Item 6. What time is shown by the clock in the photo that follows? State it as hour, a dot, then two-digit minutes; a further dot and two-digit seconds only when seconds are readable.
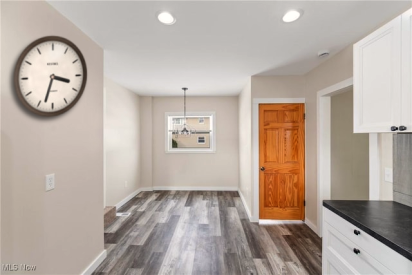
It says 3.33
